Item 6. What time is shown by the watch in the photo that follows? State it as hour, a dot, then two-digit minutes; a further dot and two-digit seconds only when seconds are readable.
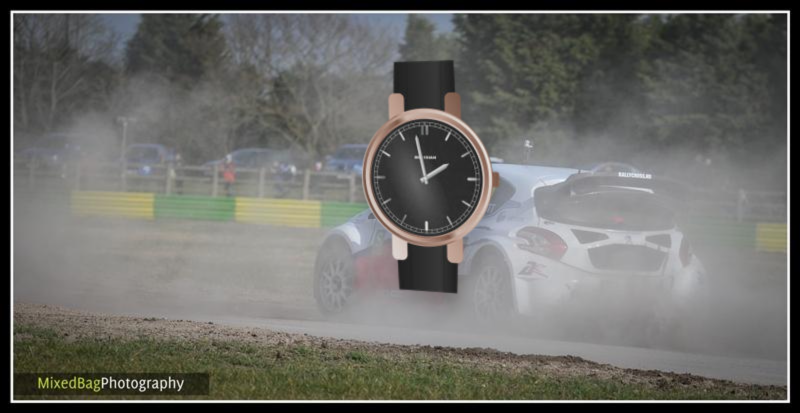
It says 1.58
